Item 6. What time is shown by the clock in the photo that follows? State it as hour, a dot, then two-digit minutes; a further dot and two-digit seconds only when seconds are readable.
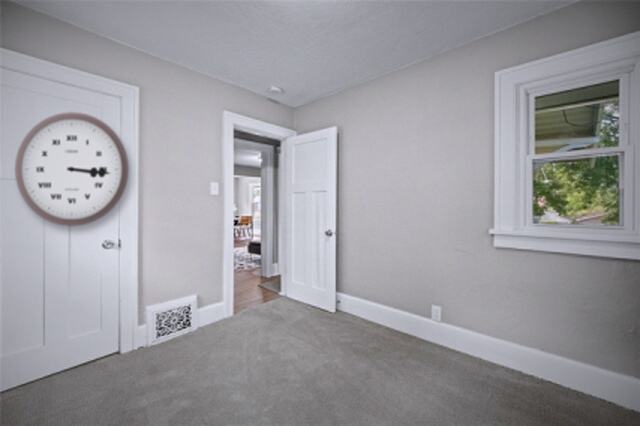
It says 3.16
